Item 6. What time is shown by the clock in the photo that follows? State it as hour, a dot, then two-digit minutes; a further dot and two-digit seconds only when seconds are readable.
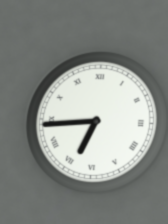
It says 6.44
